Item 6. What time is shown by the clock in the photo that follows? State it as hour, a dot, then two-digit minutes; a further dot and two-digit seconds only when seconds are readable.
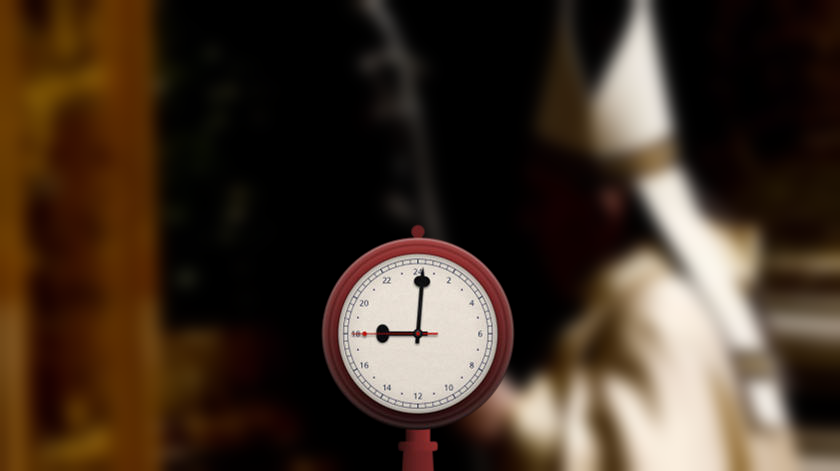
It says 18.00.45
